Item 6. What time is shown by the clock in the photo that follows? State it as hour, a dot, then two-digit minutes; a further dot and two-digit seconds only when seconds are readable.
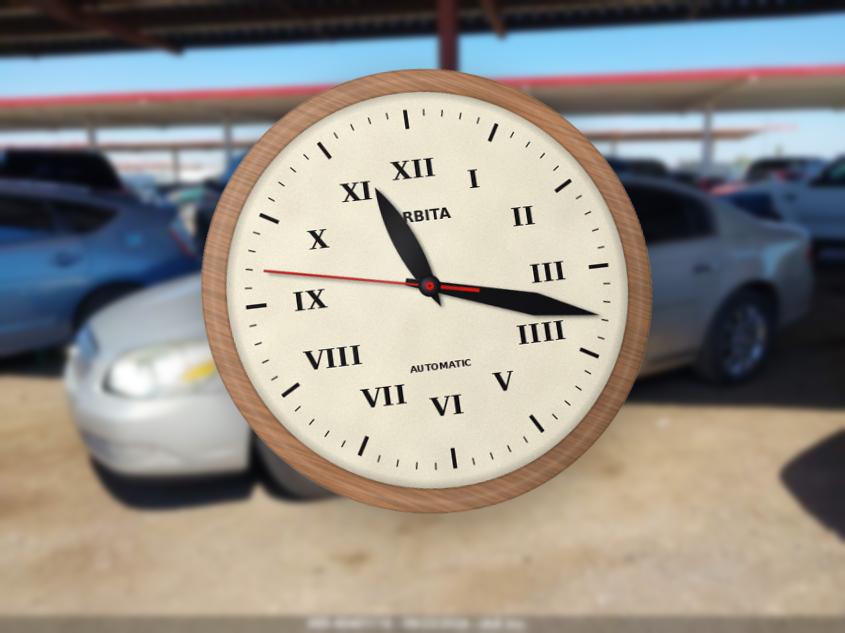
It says 11.17.47
